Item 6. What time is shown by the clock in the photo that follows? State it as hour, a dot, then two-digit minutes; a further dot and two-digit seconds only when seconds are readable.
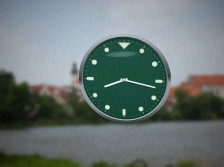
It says 8.17
